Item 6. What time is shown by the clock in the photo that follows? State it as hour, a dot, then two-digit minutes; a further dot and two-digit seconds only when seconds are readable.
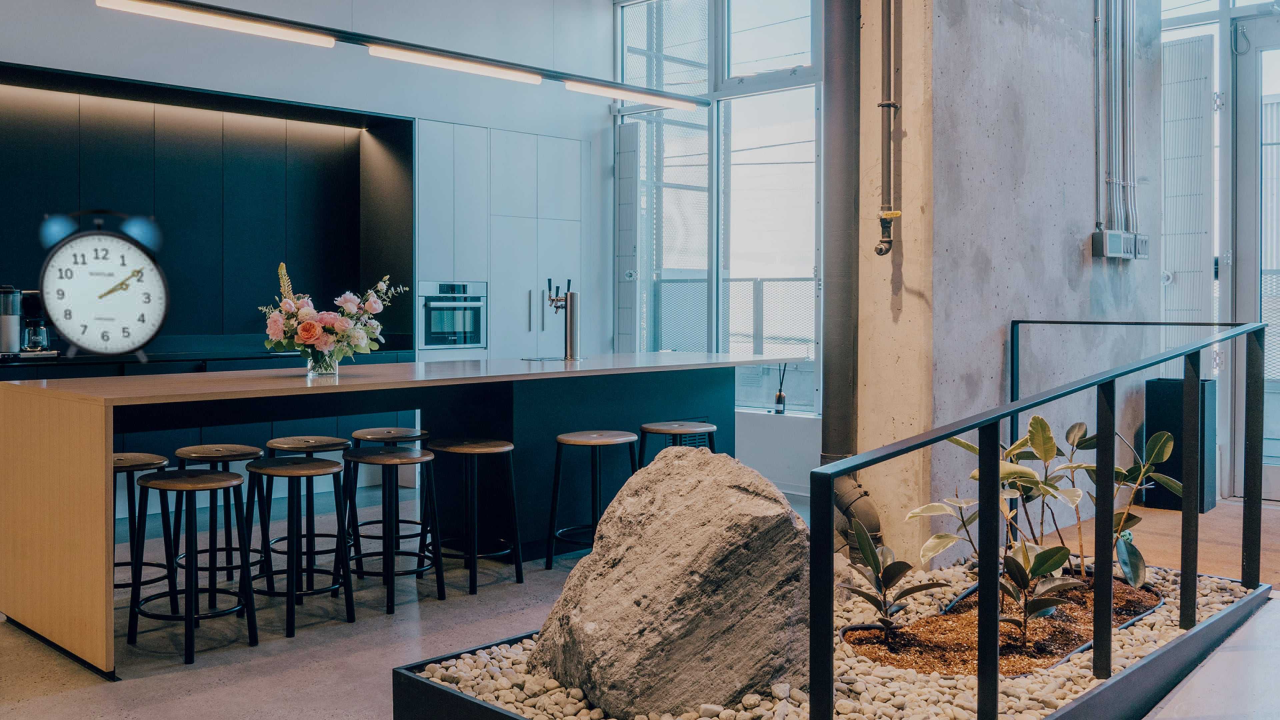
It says 2.09
